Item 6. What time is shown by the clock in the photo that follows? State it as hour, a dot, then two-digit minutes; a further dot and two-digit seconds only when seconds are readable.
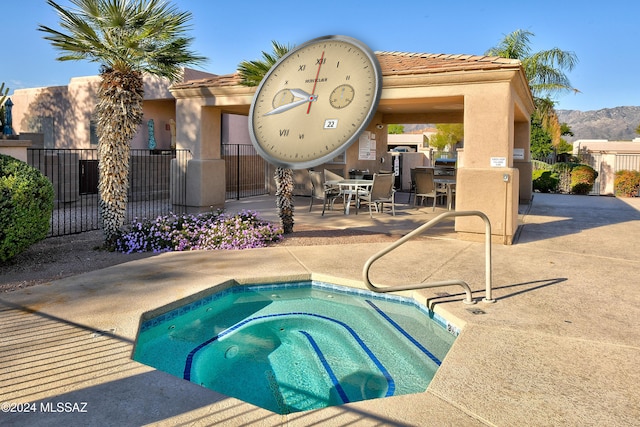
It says 9.42
